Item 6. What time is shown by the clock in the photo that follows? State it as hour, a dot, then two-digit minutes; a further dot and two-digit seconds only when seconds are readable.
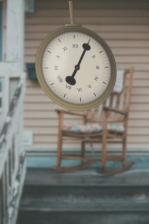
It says 7.05
